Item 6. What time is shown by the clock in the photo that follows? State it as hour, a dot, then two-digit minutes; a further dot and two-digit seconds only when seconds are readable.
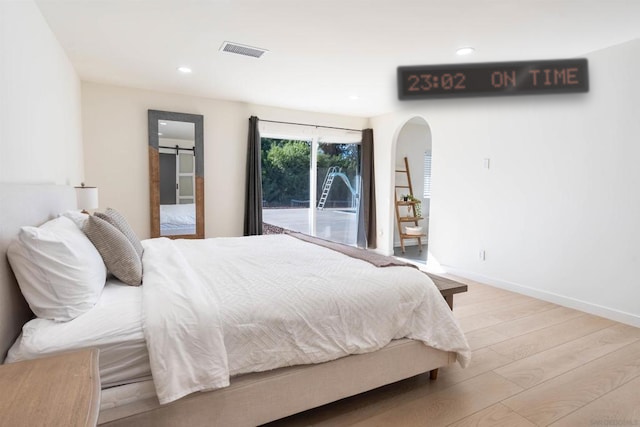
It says 23.02
